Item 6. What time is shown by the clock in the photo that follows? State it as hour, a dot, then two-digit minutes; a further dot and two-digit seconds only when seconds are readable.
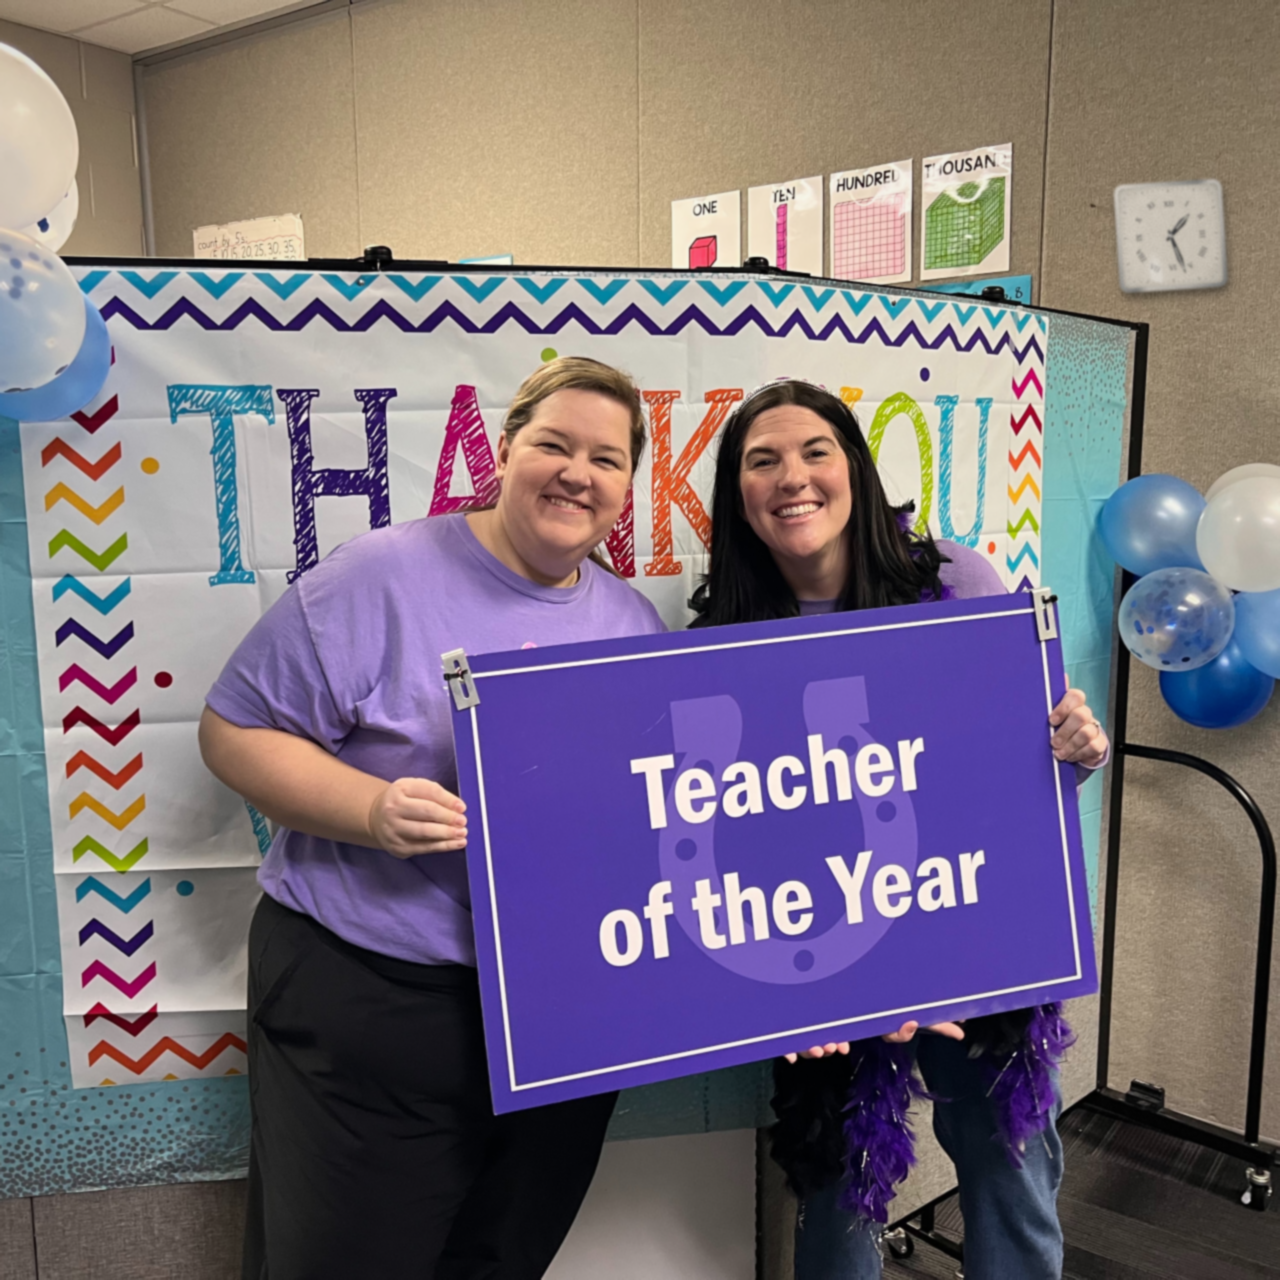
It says 1.27
